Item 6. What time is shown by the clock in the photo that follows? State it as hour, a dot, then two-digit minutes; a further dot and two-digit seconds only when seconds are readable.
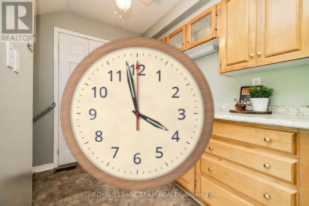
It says 3.58.00
